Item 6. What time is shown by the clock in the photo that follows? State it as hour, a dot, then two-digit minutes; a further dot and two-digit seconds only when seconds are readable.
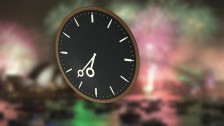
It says 6.37
